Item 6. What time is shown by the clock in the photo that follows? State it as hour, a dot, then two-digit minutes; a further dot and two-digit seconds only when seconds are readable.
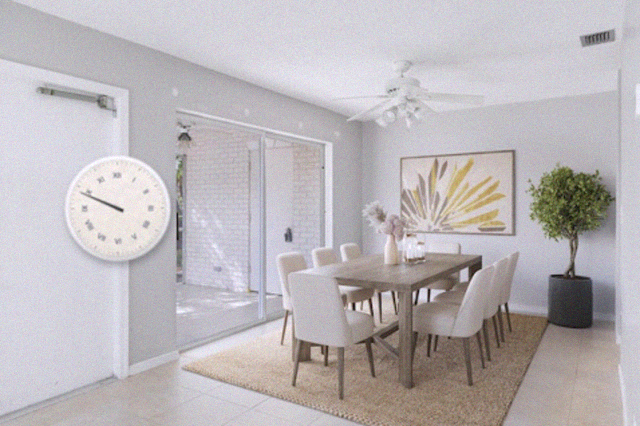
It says 9.49
